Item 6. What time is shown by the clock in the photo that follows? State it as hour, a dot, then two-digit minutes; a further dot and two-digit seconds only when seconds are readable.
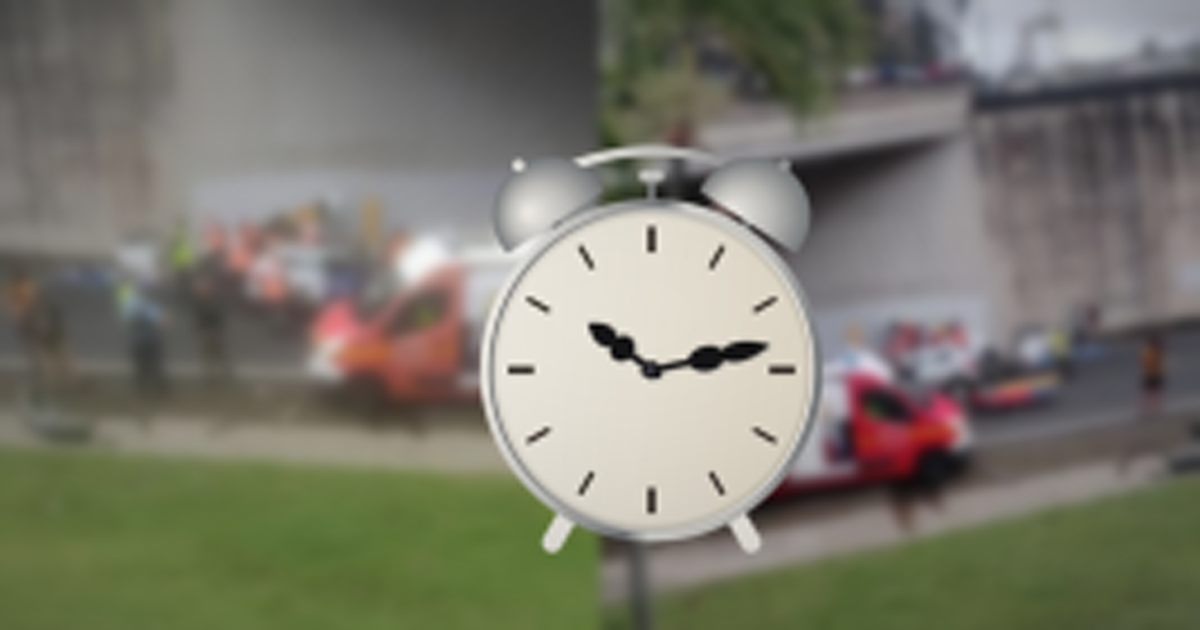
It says 10.13
